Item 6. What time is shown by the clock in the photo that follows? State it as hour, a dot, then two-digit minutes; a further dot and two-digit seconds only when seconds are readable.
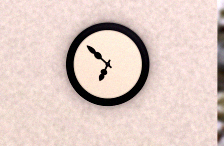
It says 6.52
